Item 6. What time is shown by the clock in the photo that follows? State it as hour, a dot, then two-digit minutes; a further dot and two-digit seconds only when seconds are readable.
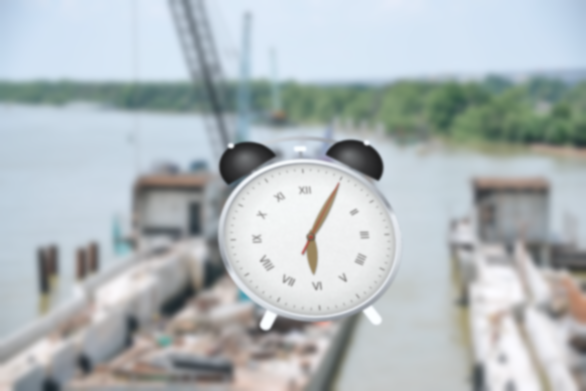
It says 6.05.05
